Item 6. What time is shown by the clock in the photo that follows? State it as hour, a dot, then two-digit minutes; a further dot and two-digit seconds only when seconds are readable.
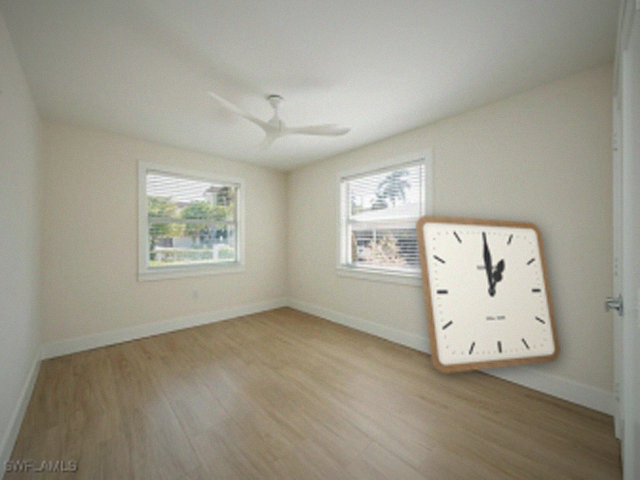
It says 1.00
